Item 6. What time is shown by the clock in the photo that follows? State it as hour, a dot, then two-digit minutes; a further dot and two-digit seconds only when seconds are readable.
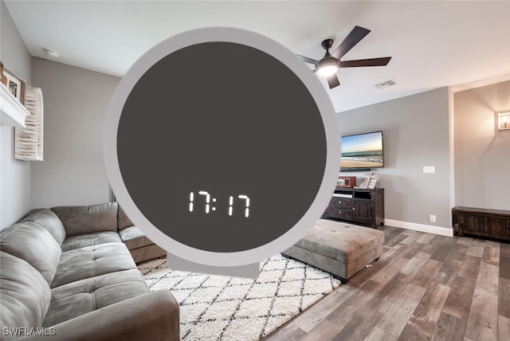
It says 17.17
